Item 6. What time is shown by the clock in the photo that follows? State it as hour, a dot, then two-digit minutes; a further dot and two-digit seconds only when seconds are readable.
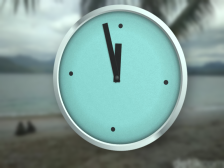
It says 11.57
